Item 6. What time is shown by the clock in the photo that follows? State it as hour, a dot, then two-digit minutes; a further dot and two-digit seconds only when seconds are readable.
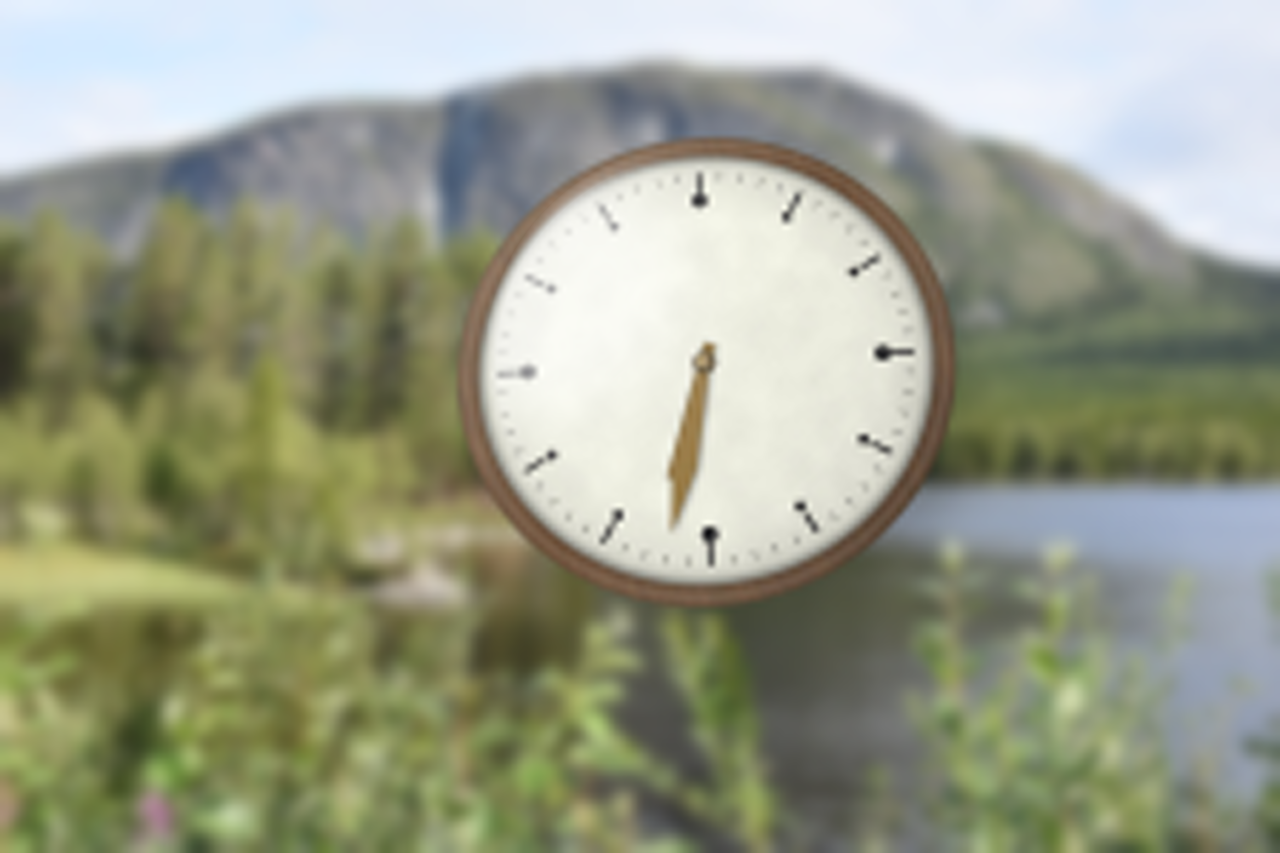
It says 6.32
